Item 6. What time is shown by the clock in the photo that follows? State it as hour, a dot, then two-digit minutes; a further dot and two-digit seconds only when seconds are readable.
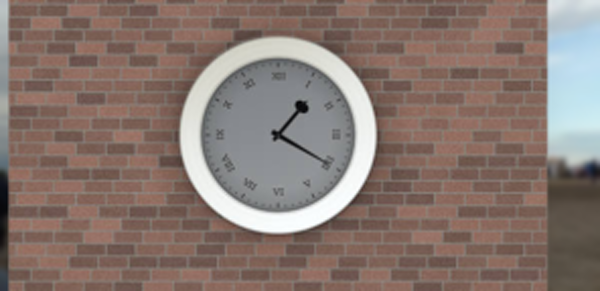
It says 1.20
